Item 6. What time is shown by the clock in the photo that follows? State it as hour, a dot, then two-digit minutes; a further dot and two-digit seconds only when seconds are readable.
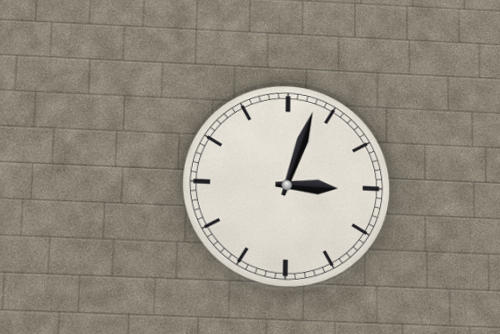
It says 3.03
